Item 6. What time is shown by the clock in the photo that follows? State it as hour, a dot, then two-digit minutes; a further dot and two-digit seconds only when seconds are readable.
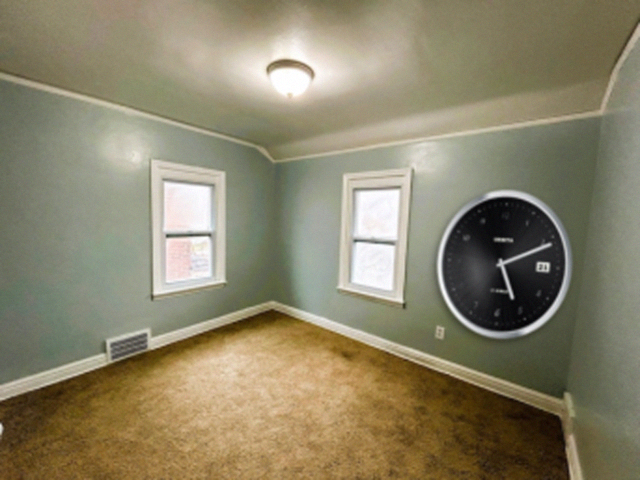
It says 5.11
